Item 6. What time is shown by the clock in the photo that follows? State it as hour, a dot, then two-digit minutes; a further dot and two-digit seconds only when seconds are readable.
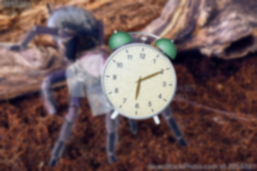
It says 6.10
